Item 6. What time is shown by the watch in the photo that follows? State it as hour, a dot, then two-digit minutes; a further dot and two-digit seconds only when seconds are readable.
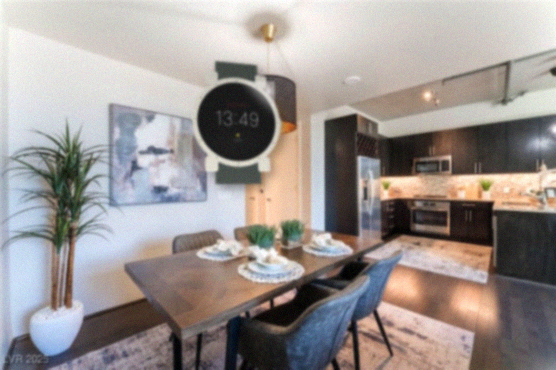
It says 13.49
